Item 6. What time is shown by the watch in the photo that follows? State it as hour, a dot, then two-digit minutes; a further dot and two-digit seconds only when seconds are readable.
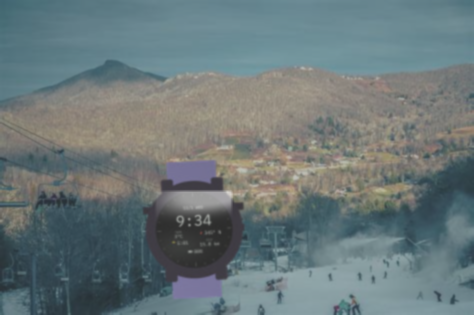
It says 9.34
